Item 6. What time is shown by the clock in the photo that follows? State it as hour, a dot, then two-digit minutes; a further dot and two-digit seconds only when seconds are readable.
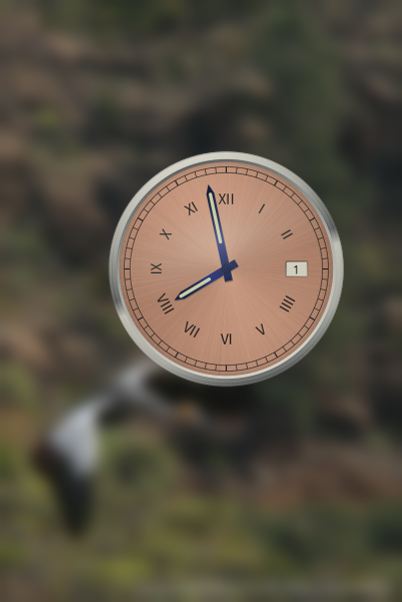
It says 7.58
